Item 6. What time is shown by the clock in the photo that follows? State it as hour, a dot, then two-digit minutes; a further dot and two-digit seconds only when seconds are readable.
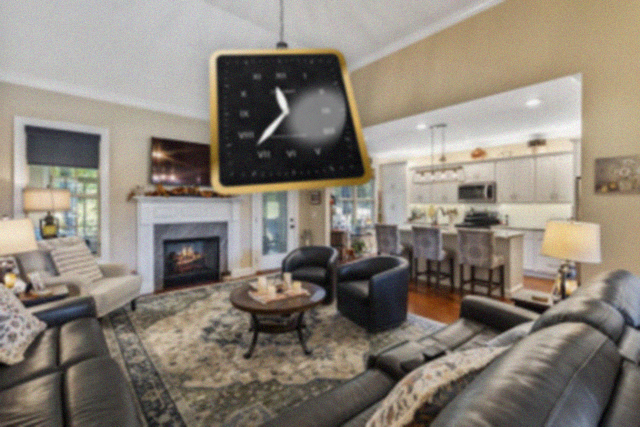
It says 11.37
